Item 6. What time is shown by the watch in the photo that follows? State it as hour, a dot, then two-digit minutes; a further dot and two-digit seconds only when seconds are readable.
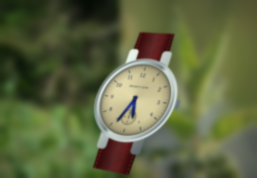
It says 5.34
